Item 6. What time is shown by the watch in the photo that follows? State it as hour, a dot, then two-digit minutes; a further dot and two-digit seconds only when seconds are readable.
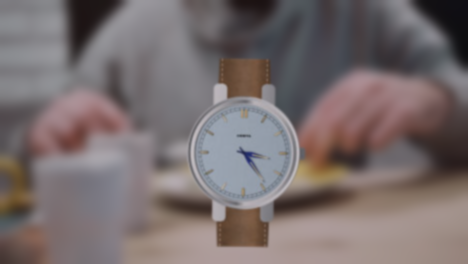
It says 3.24
